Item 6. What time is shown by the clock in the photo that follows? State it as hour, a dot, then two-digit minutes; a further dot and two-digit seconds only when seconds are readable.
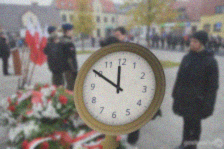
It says 11.50
